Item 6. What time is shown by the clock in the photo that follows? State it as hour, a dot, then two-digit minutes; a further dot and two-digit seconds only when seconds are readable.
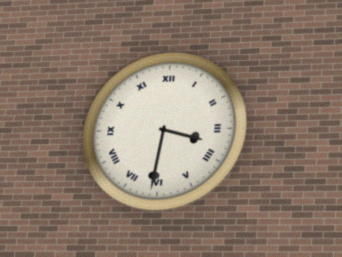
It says 3.31
